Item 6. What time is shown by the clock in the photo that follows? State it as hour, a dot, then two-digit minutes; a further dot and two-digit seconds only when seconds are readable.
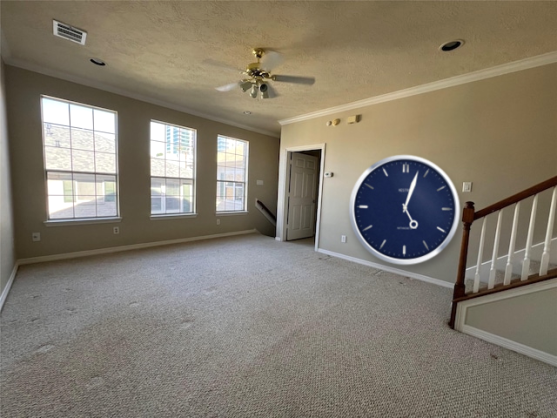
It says 5.03
